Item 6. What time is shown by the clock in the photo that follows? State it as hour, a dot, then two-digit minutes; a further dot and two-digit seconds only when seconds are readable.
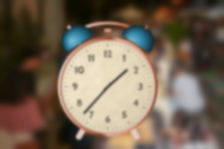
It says 1.37
